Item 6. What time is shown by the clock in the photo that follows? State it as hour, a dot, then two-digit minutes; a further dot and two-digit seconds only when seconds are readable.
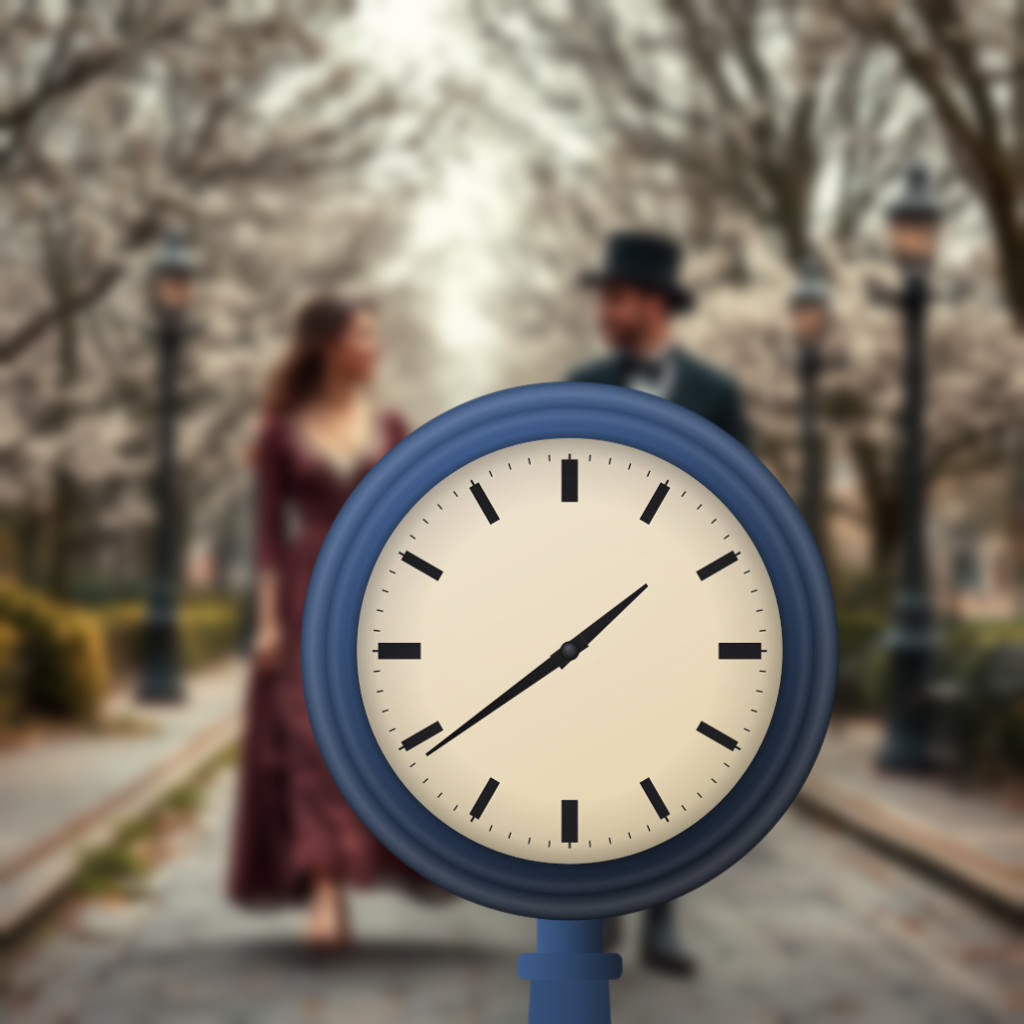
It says 1.39
